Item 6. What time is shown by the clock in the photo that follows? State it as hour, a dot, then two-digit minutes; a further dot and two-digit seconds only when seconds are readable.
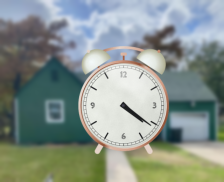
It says 4.21
